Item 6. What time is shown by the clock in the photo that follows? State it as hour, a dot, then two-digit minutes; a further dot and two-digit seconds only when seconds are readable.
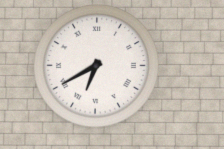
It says 6.40
